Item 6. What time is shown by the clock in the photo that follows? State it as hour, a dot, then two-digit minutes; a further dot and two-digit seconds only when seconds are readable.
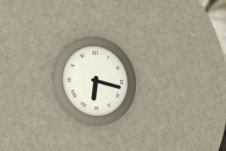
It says 6.17
